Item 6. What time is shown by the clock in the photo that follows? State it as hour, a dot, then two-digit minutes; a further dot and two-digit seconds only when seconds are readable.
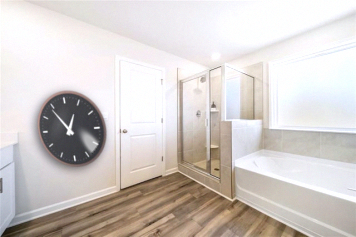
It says 12.54
